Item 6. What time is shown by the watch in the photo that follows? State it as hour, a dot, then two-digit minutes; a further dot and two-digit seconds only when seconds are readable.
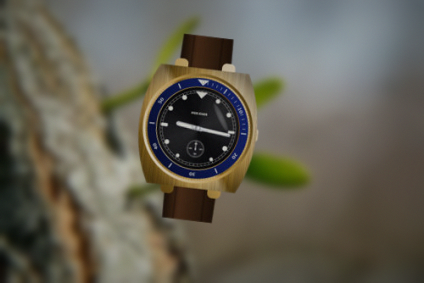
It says 9.16
